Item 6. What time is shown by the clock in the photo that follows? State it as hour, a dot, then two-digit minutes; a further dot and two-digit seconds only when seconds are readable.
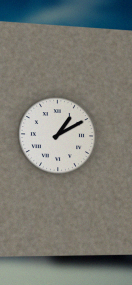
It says 1.10
